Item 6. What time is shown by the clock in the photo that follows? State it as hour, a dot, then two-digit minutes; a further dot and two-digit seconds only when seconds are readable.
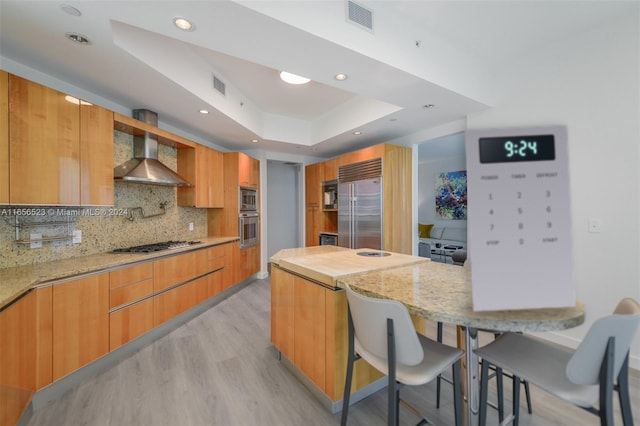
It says 9.24
